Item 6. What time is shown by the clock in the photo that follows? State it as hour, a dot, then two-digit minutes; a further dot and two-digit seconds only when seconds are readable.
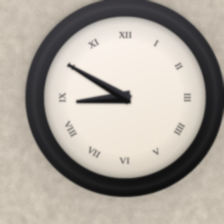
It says 8.50
